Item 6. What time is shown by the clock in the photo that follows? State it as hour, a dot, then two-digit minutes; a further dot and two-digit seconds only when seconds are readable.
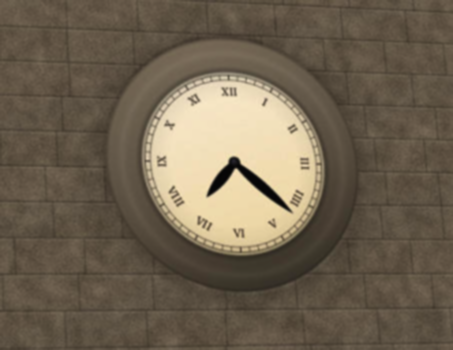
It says 7.22
